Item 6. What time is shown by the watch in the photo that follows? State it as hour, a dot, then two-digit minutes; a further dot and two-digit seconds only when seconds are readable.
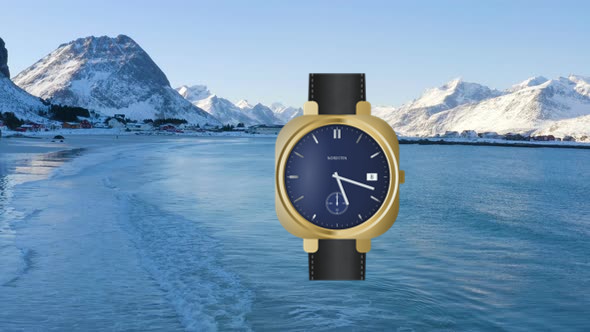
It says 5.18
